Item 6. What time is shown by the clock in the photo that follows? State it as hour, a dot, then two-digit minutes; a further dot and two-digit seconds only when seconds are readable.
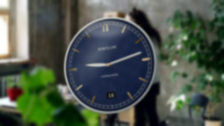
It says 9.13
